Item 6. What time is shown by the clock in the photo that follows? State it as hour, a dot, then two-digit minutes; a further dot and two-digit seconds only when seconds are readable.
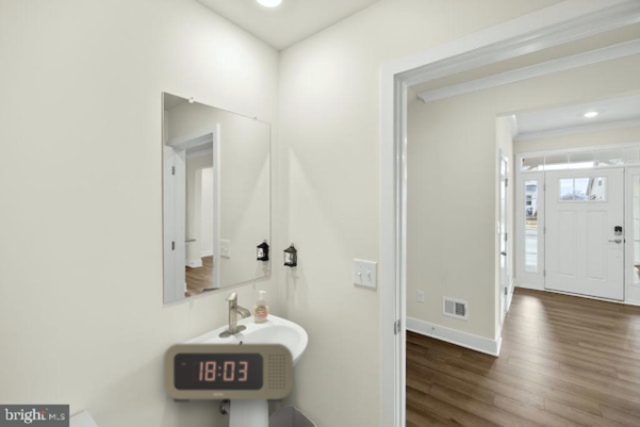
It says 18.03
